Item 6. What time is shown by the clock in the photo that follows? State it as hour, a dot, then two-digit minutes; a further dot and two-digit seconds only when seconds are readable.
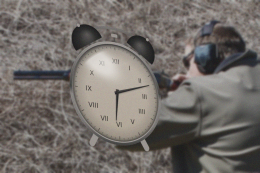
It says 6.12
